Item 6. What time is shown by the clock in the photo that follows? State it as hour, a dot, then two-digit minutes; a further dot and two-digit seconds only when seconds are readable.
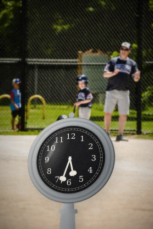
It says 5.33
